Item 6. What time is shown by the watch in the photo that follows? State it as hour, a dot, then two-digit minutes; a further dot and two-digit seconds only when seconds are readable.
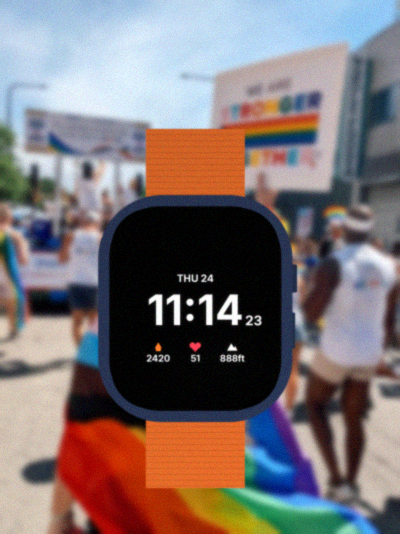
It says 11.14.23
